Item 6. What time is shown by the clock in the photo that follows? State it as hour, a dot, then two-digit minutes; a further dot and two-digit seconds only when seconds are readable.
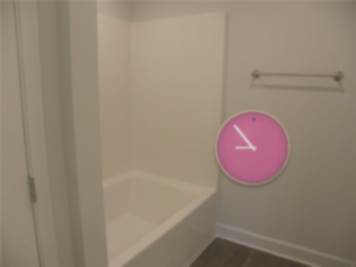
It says 8.53
